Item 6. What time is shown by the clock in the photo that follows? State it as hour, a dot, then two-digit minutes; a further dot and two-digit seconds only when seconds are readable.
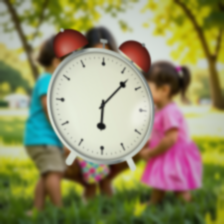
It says 6.07
